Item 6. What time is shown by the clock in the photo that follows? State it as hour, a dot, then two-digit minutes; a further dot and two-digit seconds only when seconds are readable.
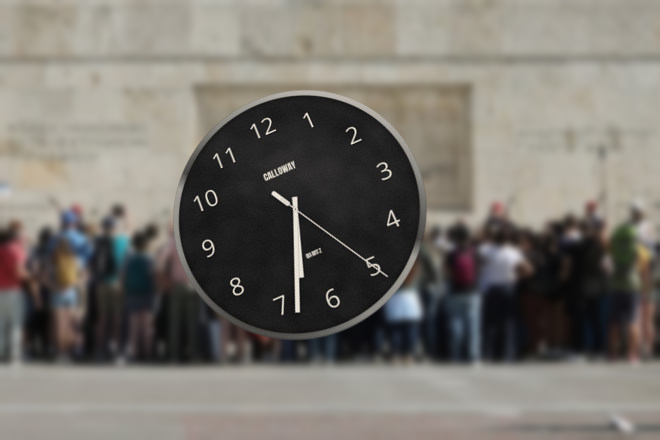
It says 6.33.25
